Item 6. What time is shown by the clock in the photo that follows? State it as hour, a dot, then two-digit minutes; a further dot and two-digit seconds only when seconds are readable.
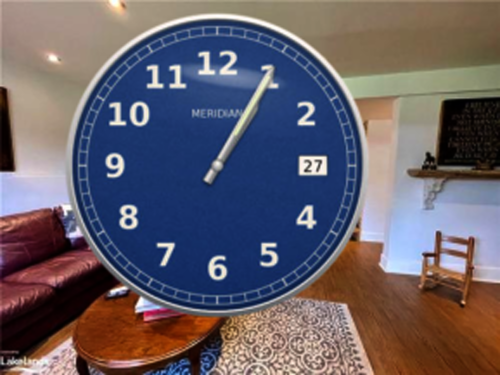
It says 1.05
